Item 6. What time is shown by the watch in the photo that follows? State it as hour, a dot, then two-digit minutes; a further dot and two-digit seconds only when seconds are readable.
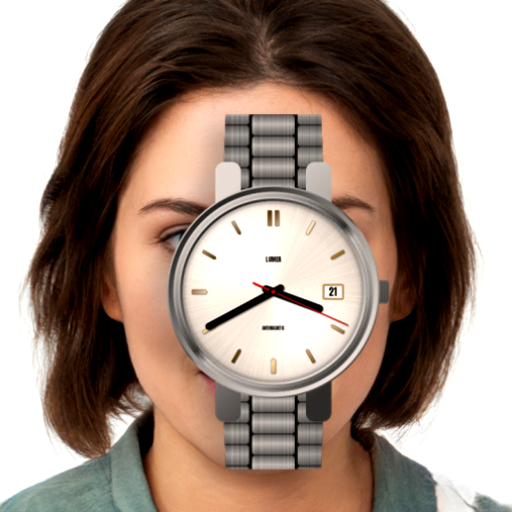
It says 3.40.19
